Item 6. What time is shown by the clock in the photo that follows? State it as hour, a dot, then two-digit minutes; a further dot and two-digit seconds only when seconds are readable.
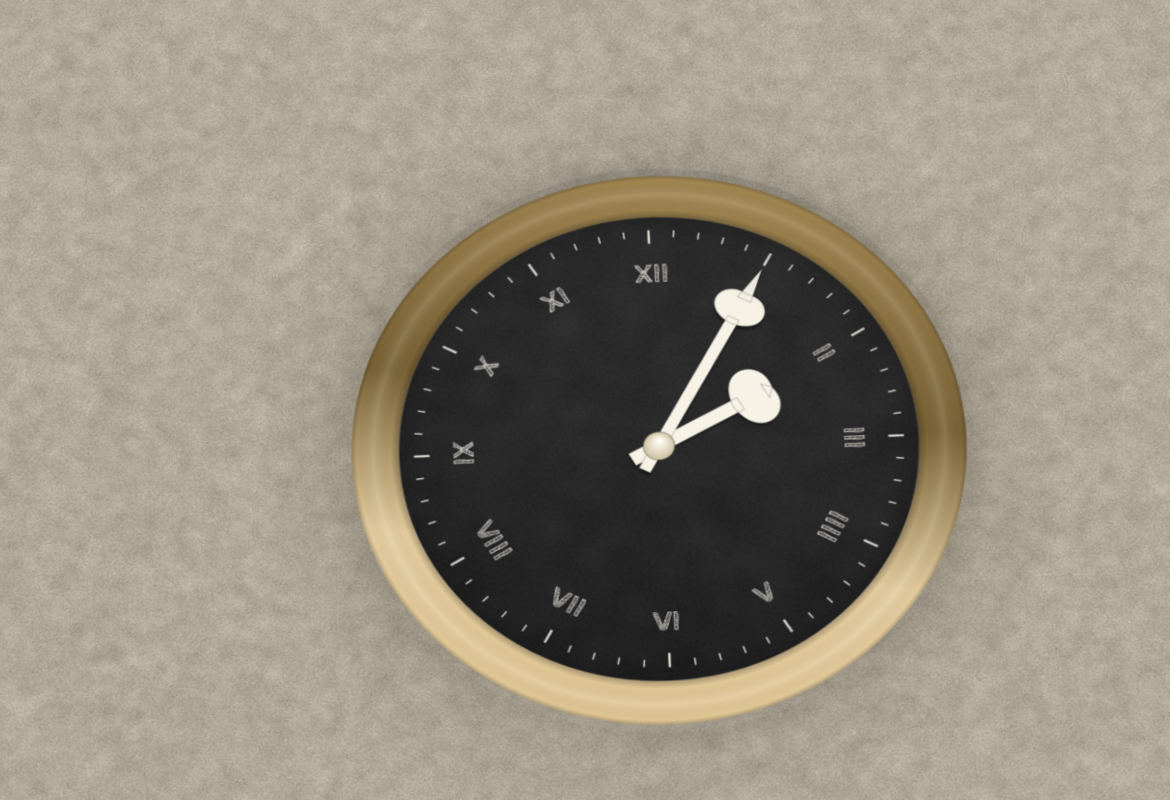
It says 2.05
